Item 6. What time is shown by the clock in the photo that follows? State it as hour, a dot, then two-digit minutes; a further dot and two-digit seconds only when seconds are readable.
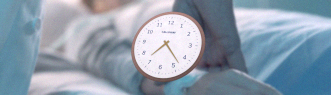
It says 7.23
